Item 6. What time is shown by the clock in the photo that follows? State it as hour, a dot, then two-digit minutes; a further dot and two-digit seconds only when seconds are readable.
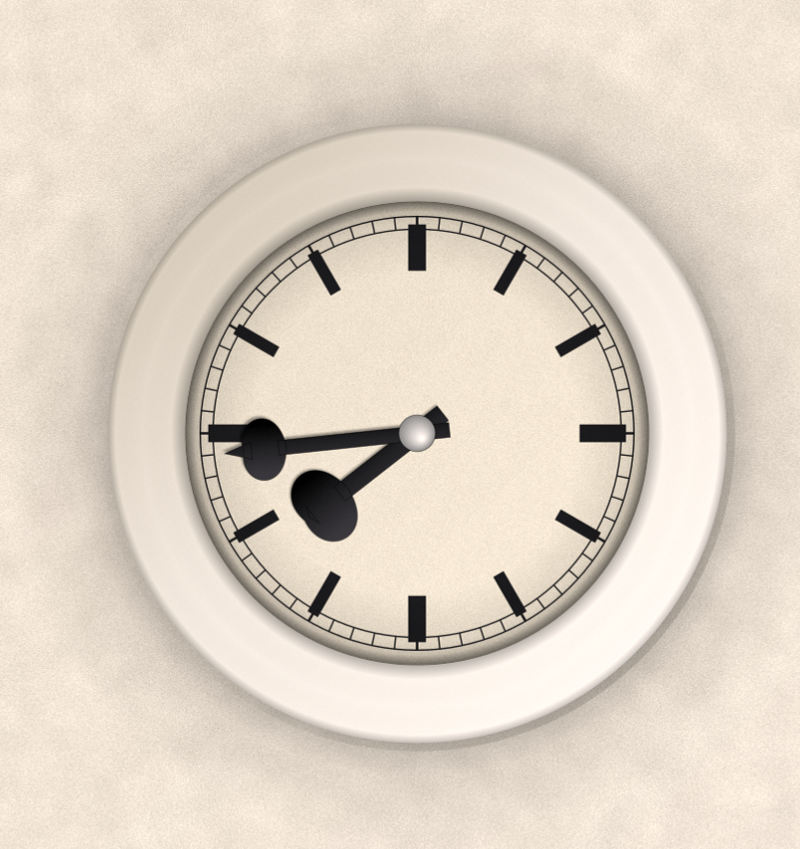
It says 7.44
